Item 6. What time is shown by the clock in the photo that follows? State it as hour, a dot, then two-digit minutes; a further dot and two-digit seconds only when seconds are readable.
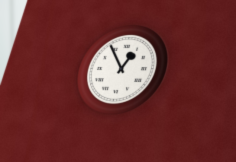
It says 12.54
